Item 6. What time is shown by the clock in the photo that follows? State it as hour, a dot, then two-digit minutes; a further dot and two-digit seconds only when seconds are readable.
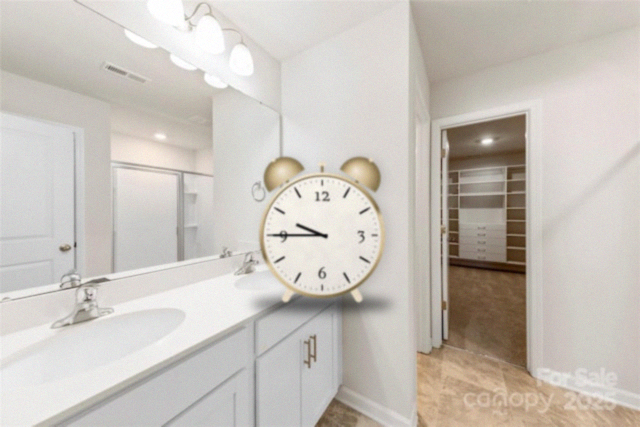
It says 9.45
